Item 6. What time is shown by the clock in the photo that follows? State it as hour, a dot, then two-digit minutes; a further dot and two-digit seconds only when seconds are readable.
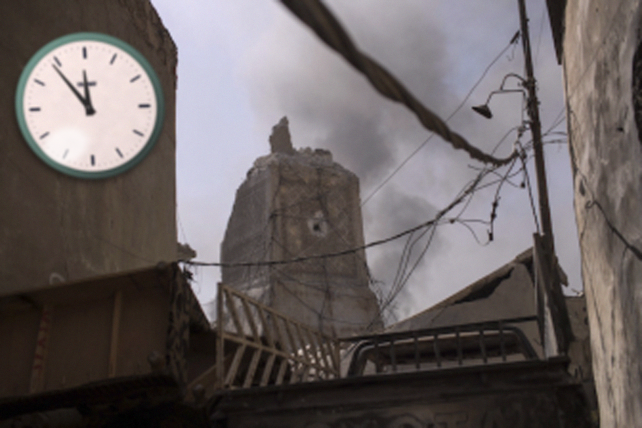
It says 11.54
